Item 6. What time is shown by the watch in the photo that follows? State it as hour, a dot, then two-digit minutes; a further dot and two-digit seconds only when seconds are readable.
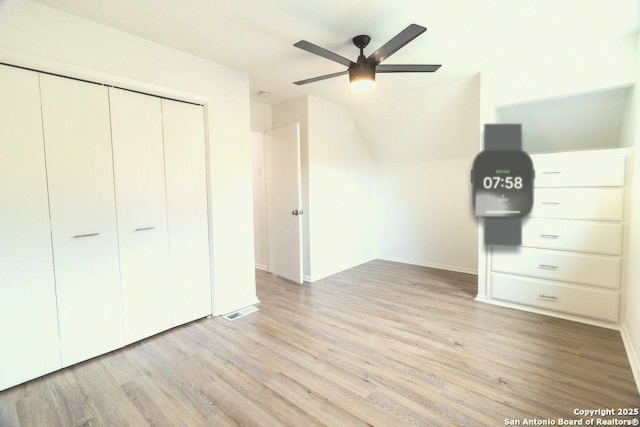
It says 7.58
